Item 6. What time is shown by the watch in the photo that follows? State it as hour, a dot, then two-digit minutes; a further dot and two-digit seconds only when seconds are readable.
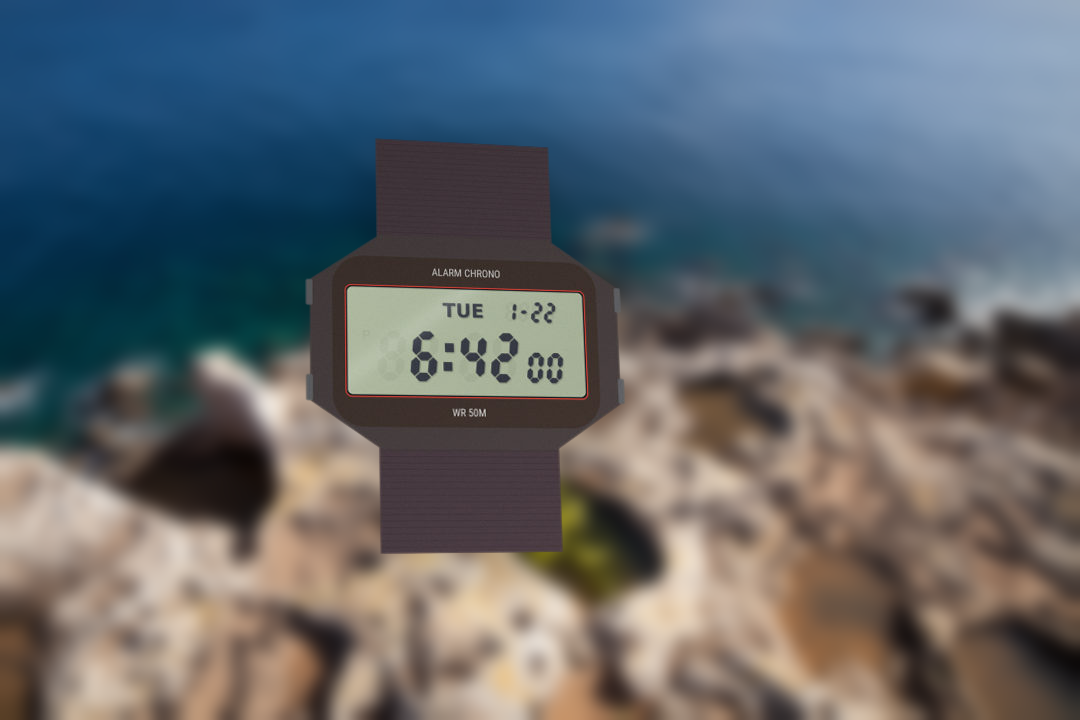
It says 6.42.00
